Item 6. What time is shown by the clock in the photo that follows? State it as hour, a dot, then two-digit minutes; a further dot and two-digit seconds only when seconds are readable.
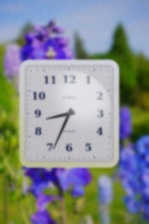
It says 8.34
